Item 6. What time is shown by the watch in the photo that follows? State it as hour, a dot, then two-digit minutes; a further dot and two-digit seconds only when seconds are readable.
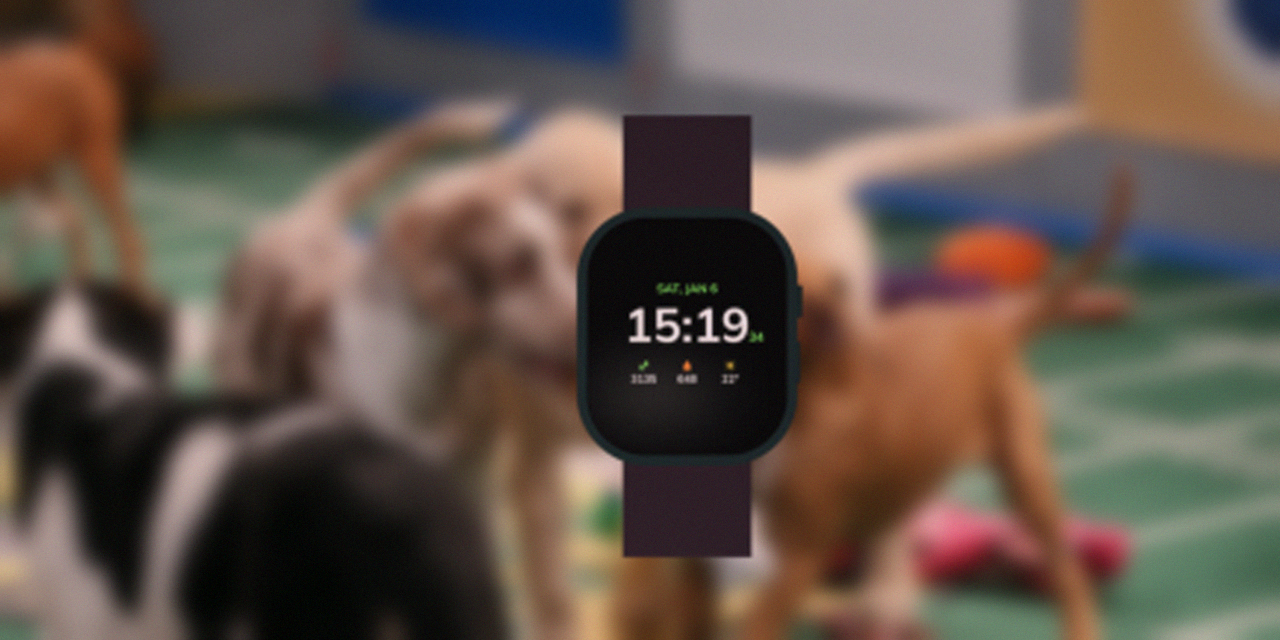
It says 15.19
